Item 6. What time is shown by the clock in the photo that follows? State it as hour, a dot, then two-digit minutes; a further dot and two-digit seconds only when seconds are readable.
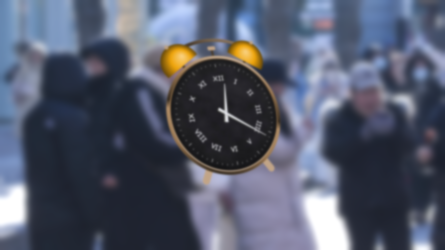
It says 12.21
